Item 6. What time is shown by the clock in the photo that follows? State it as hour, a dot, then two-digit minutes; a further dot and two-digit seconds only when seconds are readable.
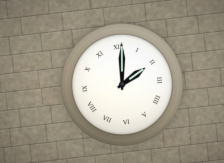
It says 2.01
